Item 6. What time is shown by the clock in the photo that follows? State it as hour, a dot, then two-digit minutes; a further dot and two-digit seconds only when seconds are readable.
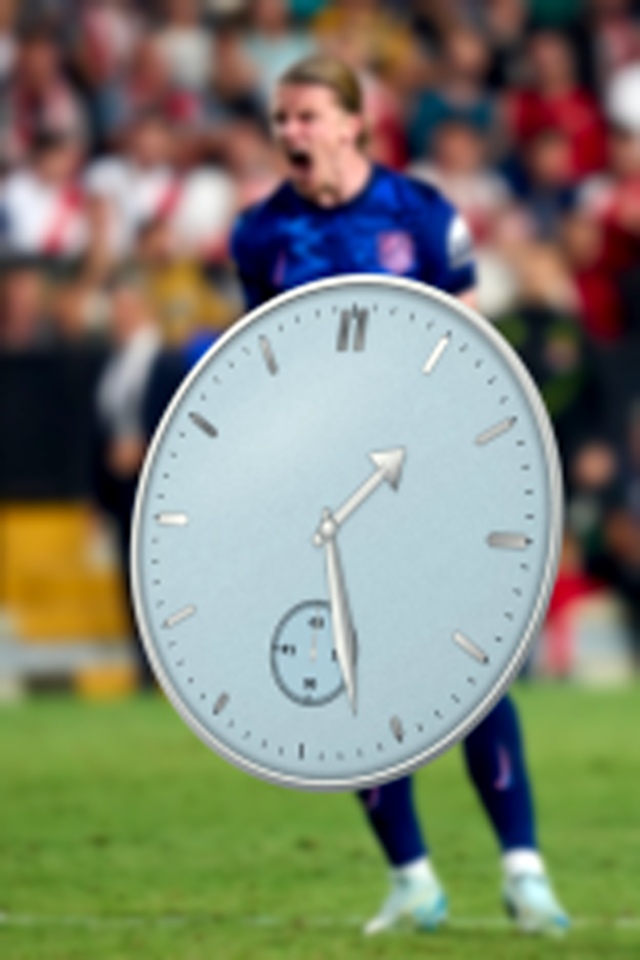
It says 1.27
